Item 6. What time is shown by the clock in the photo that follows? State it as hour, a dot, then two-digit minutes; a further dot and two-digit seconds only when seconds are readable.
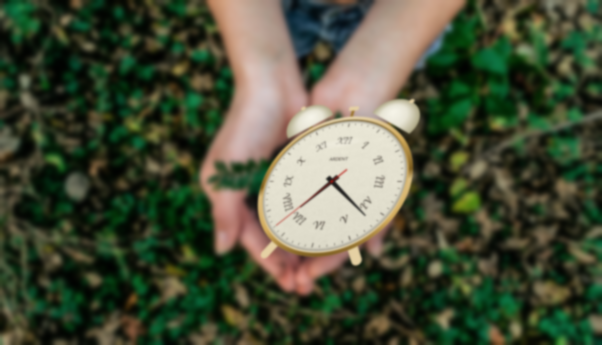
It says 7.21.37
